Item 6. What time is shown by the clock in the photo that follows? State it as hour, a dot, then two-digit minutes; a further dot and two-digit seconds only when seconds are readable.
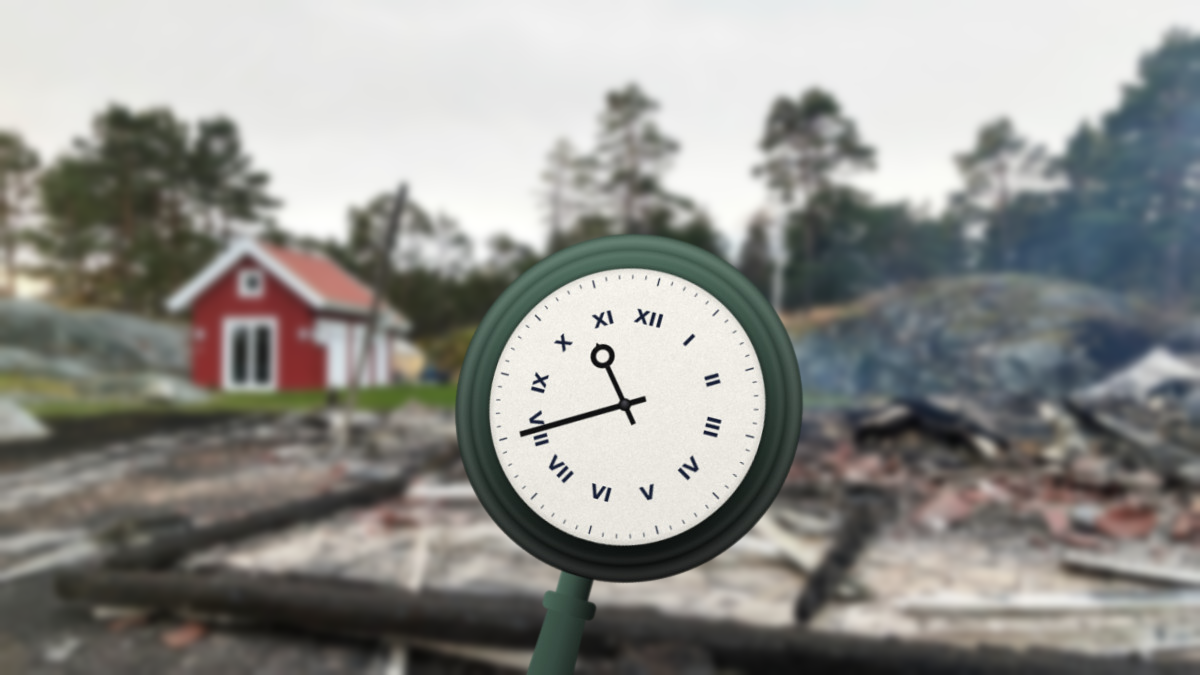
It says 10.40
